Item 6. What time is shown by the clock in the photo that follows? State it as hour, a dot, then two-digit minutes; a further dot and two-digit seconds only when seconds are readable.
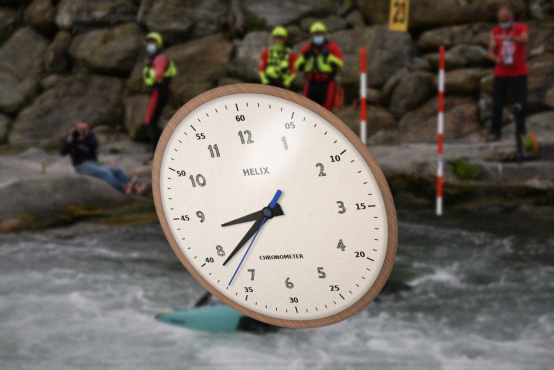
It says 8.38.37
